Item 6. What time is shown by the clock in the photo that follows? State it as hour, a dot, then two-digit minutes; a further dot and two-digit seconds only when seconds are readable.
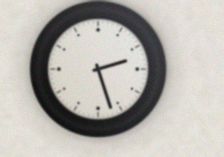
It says 2.27
